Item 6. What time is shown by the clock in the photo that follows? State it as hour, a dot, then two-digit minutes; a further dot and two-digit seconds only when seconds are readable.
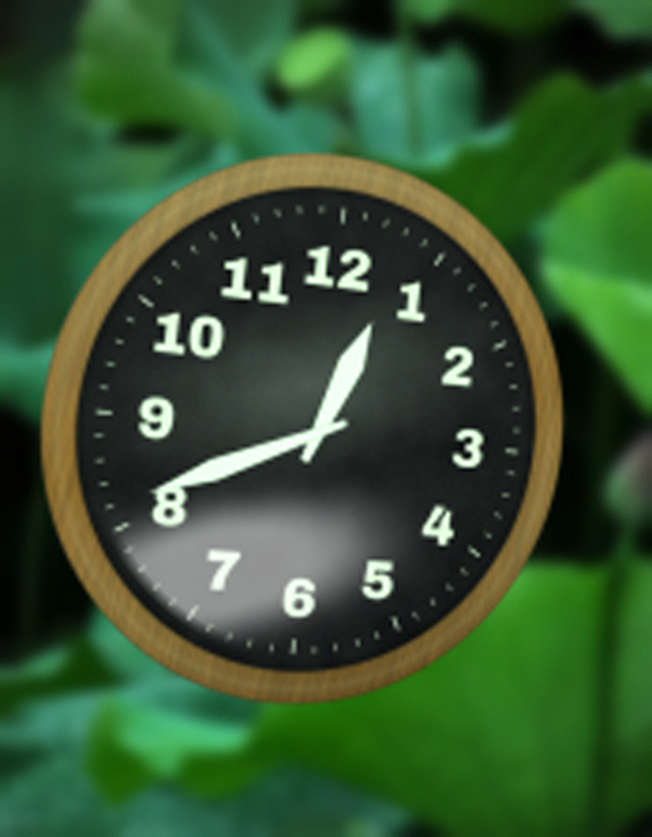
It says 12.41
